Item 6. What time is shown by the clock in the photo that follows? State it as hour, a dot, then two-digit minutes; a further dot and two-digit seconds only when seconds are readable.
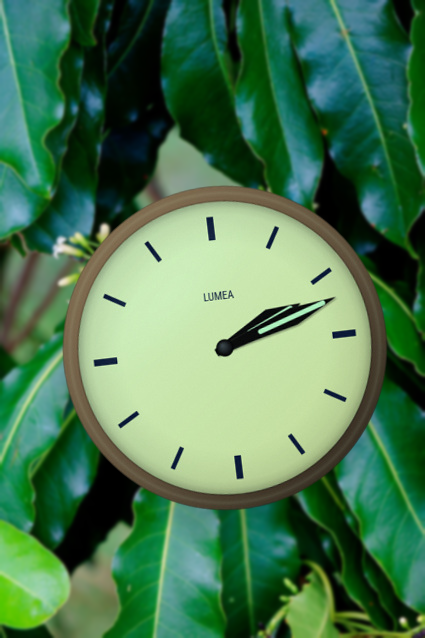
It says 2.12
